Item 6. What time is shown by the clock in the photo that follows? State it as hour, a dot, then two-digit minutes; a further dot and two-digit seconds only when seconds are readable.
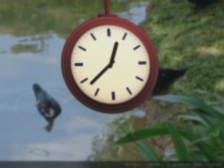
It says 12.38
